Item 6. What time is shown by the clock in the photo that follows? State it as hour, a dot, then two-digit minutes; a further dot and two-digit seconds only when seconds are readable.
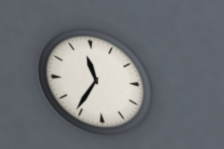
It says 11.36
